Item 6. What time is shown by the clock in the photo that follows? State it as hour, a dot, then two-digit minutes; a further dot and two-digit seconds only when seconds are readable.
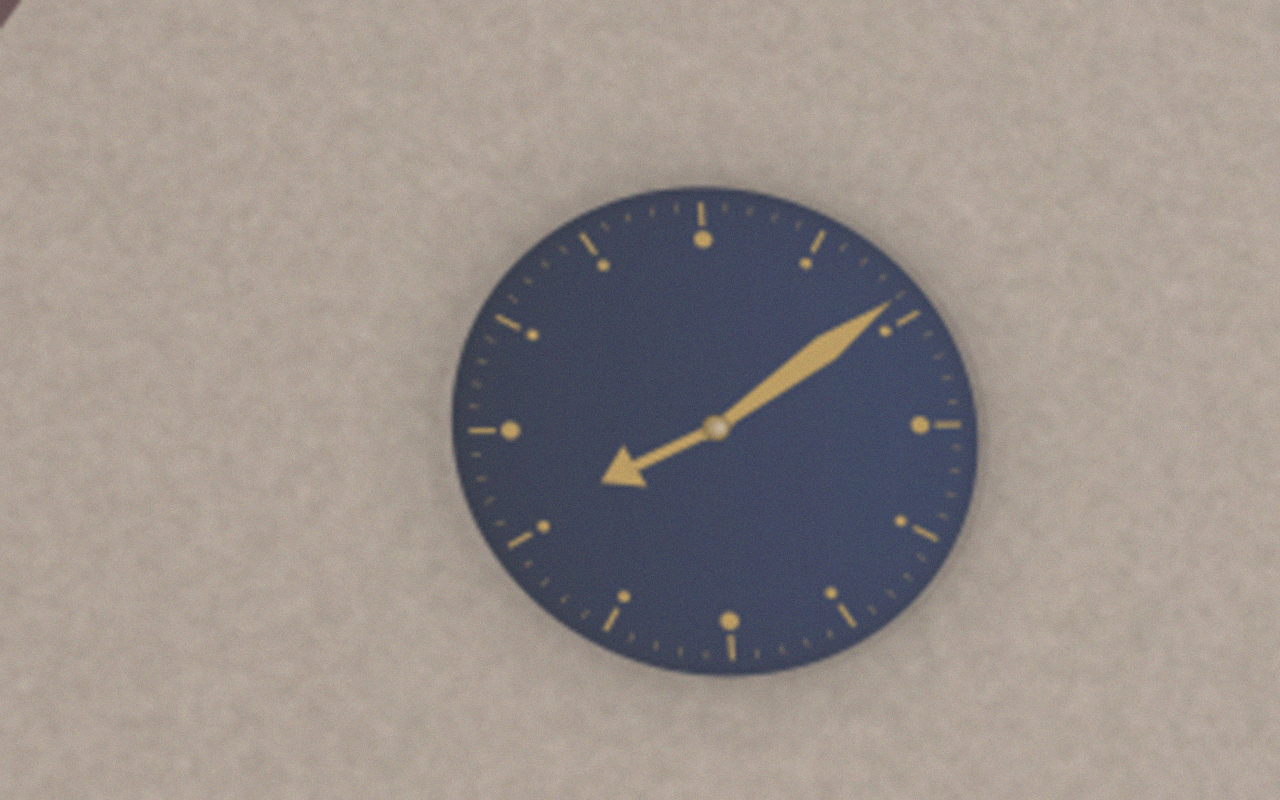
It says 8.09
